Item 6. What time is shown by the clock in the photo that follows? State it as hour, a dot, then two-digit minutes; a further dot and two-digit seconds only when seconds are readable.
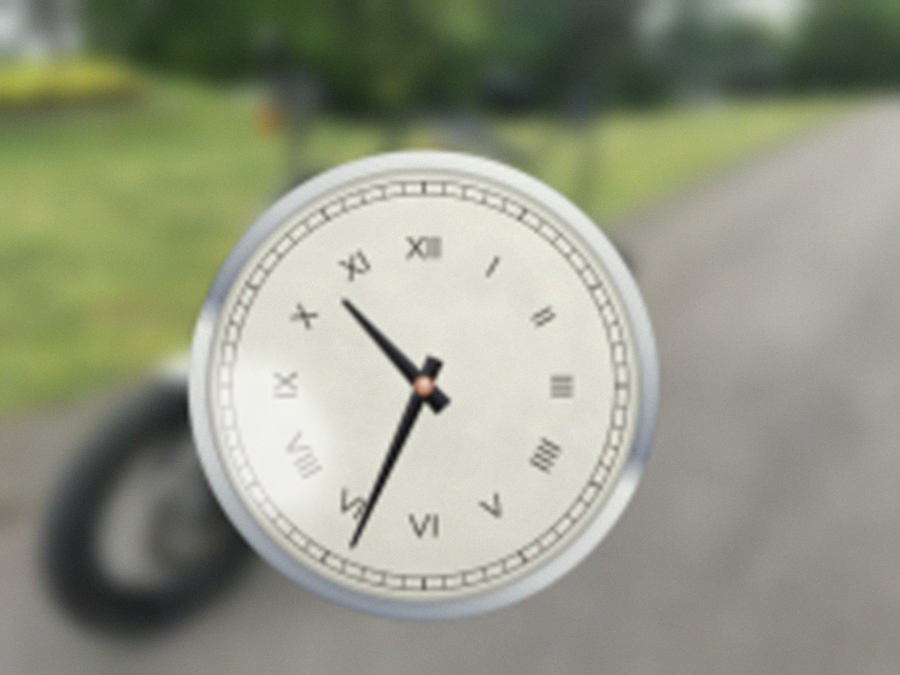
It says 10.34
